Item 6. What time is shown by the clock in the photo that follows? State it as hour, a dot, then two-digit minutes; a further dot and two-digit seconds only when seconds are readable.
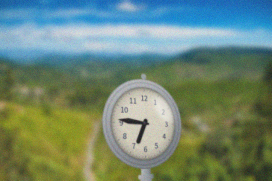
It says 6.46
